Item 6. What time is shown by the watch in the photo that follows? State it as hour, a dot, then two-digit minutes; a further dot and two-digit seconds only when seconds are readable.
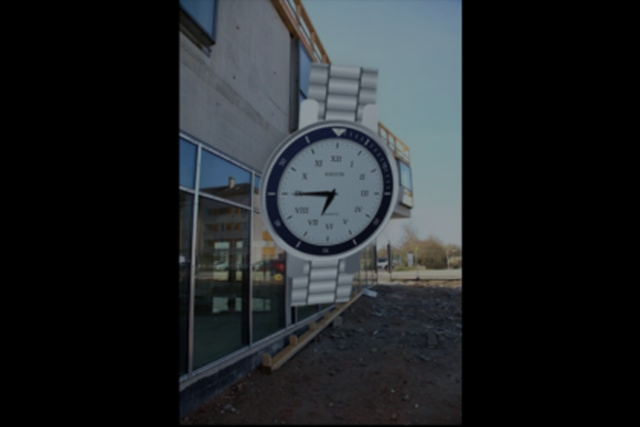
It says 6.45
